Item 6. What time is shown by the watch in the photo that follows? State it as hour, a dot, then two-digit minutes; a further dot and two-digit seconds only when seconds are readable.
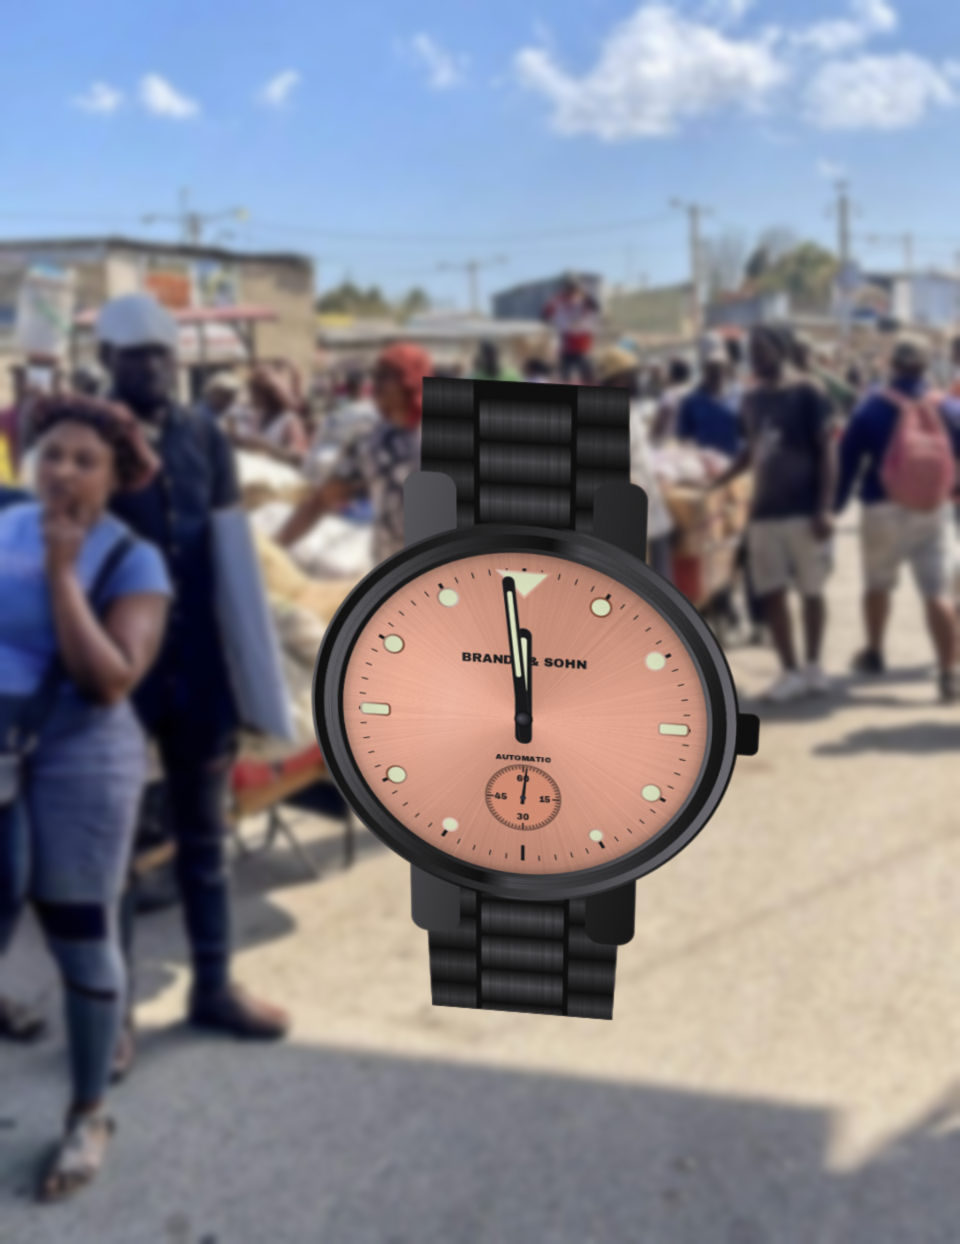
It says 11.59.01
